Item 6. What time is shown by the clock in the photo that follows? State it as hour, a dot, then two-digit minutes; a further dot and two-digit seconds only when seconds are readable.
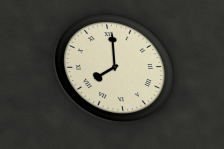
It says 8.01
